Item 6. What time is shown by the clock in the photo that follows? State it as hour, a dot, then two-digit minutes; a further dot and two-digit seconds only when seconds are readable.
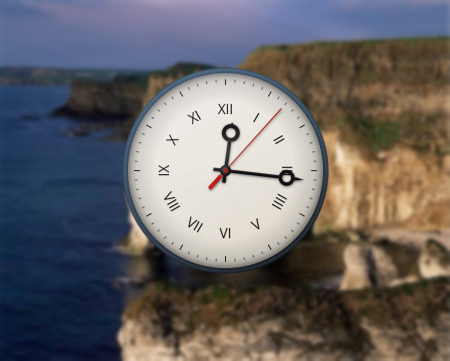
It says 12.16.07
